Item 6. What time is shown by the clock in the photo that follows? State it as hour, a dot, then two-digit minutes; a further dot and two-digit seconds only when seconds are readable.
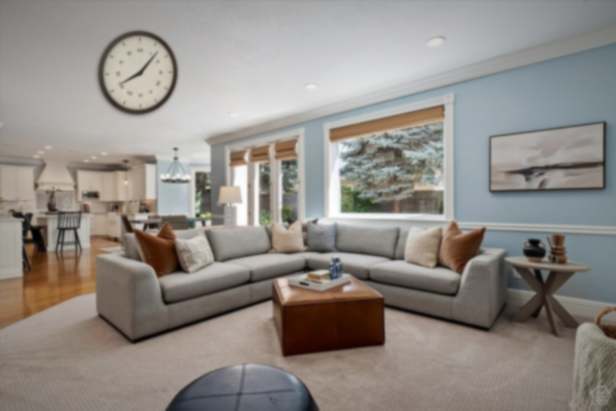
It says 8.07
